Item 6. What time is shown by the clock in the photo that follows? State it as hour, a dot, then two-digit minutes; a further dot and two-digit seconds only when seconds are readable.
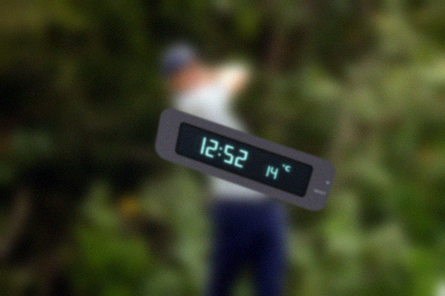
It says 12.52
